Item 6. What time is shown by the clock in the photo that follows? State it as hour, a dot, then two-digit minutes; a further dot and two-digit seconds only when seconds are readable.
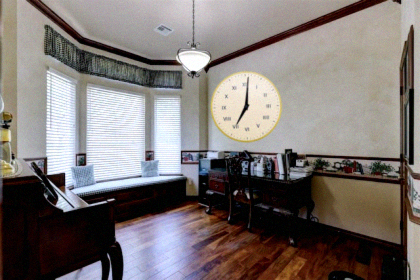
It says 7.01
